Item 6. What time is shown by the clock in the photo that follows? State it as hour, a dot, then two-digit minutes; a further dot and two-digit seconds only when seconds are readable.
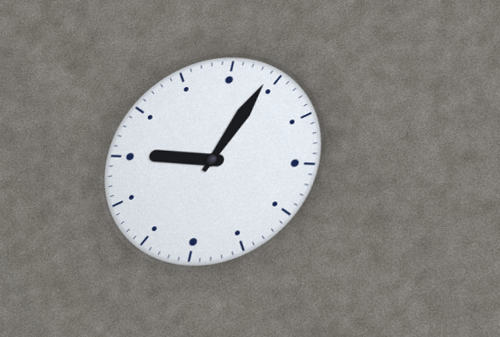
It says 9.04
